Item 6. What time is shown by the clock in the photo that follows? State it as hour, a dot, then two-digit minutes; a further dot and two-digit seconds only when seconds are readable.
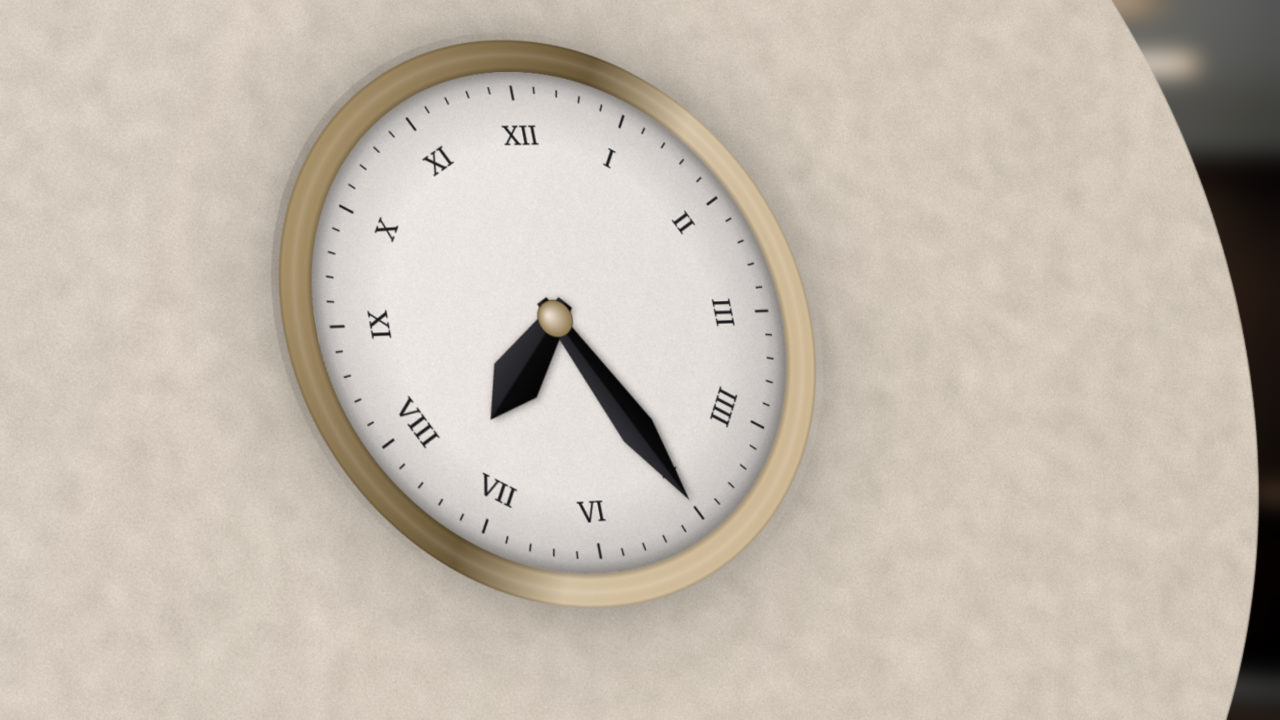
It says 7.25
